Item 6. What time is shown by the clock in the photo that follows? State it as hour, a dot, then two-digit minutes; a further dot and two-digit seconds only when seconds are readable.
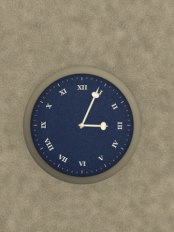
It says 3.04
